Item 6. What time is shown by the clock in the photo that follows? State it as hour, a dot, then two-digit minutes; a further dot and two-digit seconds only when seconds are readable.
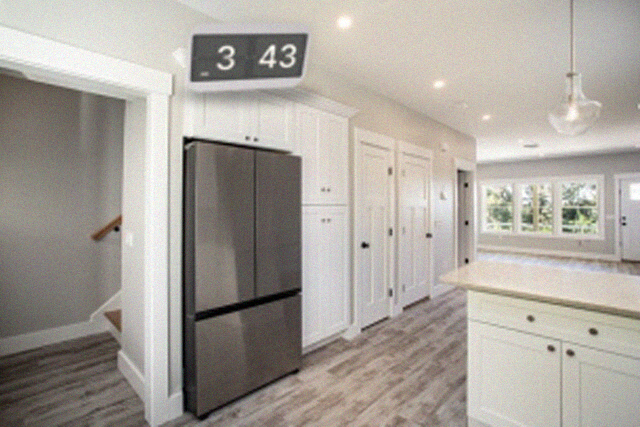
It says 3.43
